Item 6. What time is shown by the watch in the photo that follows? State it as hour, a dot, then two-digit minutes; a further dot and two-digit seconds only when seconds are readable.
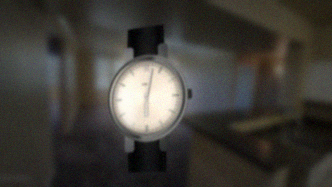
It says 6.02
